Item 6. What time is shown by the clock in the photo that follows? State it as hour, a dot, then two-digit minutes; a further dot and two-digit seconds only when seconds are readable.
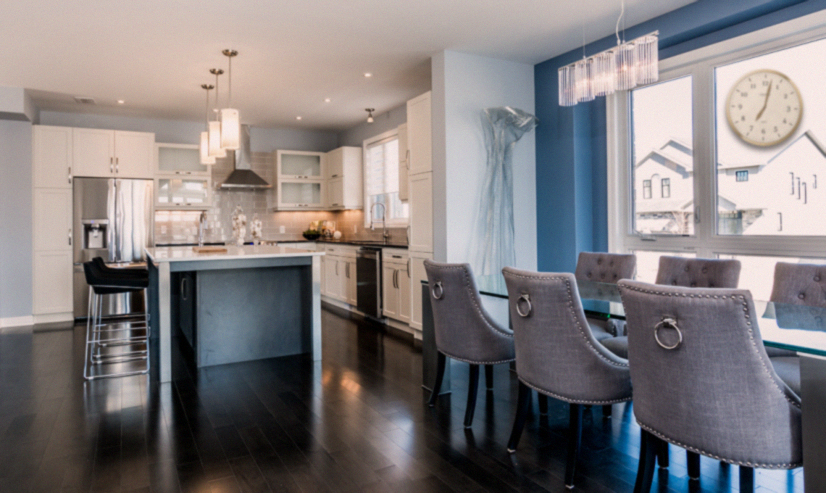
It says 7.02
